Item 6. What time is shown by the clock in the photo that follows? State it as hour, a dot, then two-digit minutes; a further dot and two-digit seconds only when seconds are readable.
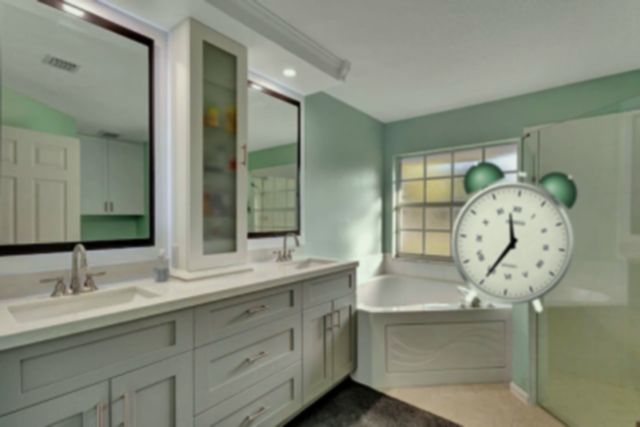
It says 11.35
